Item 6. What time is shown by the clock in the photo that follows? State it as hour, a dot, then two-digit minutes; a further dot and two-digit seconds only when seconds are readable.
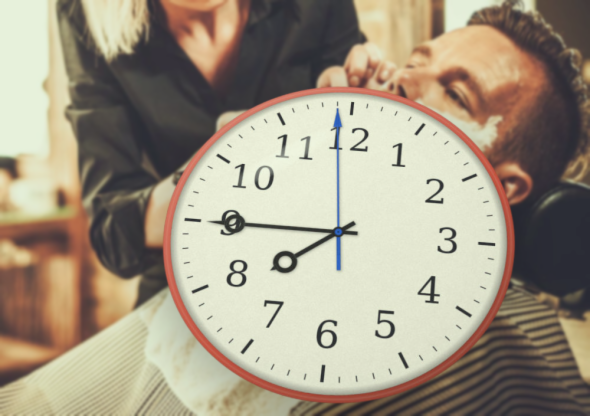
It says 7.44.59
